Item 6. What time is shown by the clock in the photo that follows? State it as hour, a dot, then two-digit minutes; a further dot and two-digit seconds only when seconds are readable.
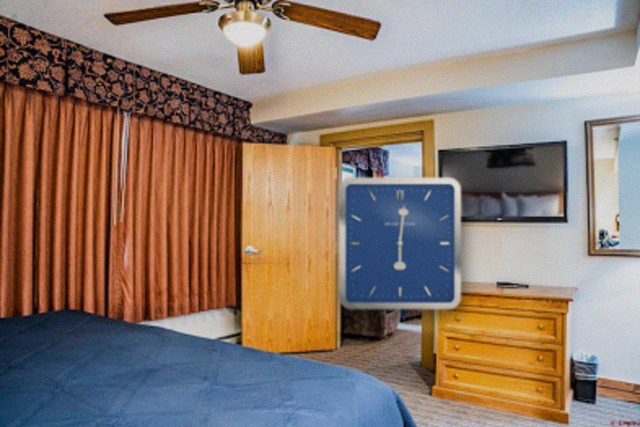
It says 6.01
